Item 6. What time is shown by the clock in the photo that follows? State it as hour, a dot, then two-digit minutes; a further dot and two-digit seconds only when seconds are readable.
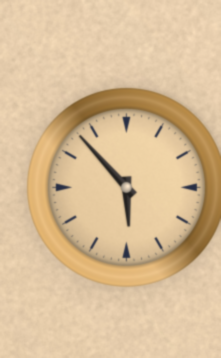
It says 5.53
